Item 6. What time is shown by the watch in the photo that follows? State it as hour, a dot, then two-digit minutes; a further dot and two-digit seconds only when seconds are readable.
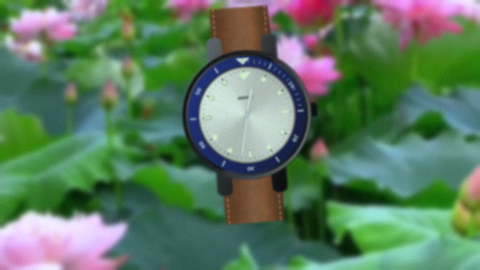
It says 12.32
